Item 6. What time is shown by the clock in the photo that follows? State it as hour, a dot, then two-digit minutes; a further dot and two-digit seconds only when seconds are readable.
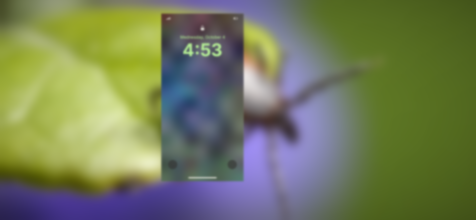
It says 4.53
